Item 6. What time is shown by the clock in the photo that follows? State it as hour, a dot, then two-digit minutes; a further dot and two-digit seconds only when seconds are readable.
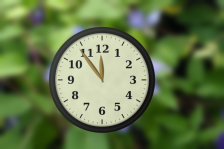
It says 11.54
